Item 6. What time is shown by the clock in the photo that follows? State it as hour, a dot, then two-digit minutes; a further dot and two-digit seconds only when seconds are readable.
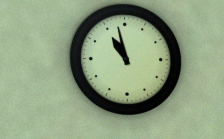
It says 10.58
